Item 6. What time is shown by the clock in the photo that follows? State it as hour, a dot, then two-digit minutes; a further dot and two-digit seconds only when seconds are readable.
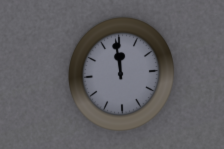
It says 11.59
